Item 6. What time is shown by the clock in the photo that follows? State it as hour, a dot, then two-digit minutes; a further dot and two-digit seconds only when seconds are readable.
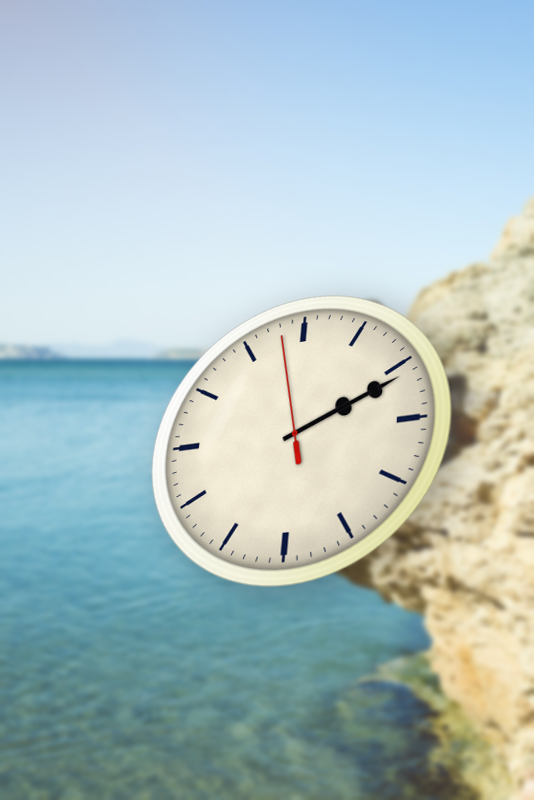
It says 2.10.58
